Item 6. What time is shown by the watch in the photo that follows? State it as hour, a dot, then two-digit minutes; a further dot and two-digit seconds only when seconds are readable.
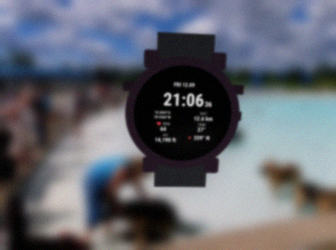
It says 21.06
